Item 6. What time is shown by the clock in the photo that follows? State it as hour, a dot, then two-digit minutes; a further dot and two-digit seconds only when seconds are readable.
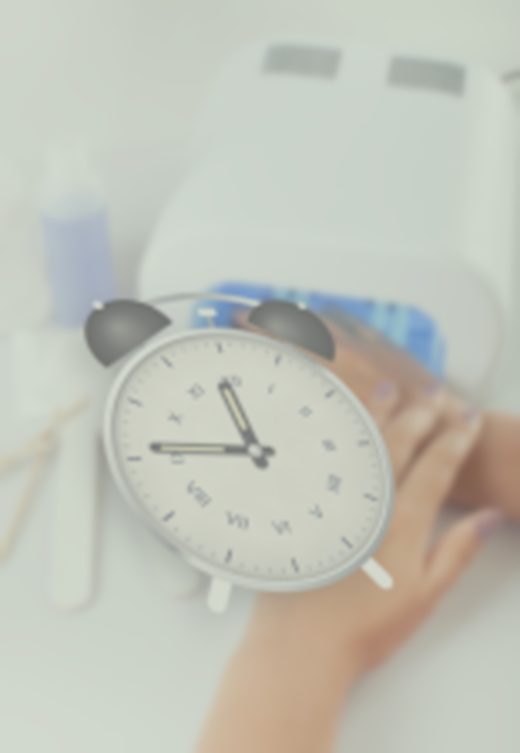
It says 11.46
